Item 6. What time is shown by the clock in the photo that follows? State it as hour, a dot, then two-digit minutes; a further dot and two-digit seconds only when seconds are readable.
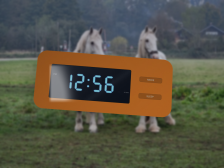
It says 12.56
